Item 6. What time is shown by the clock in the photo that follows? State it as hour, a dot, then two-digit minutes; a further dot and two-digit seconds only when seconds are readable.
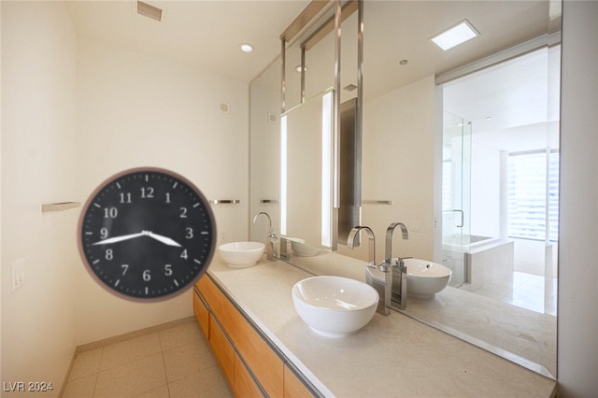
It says 3.43
